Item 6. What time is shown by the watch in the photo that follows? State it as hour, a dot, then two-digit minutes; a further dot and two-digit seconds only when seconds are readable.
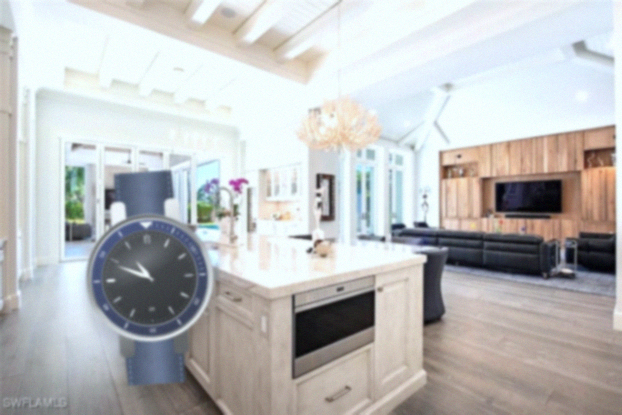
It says 10.49
